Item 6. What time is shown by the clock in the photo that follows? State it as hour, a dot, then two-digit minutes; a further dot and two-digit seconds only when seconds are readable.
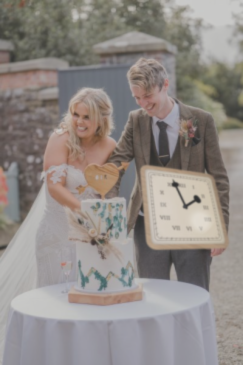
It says 1.57
